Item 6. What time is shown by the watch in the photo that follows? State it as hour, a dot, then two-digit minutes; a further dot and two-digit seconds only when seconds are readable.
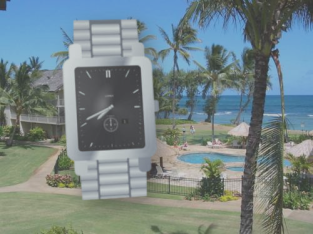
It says 7.41
